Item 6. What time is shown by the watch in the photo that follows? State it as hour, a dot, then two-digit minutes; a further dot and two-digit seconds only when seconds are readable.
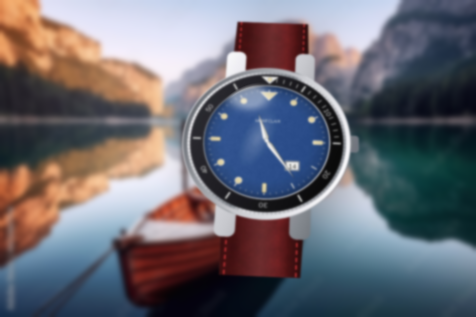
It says 11.24
